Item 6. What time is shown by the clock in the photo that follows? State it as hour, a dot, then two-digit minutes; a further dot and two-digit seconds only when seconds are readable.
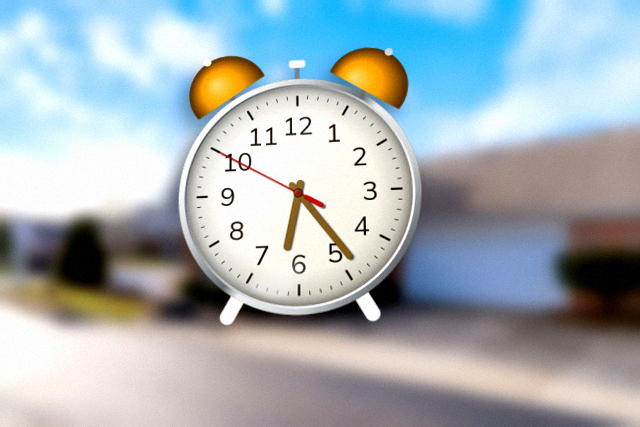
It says 6.23.50
